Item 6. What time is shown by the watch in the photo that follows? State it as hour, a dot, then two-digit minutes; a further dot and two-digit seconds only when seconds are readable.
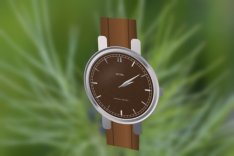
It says 2.09
